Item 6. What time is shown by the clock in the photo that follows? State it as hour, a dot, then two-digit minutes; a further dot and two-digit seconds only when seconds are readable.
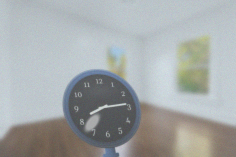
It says 8.14
